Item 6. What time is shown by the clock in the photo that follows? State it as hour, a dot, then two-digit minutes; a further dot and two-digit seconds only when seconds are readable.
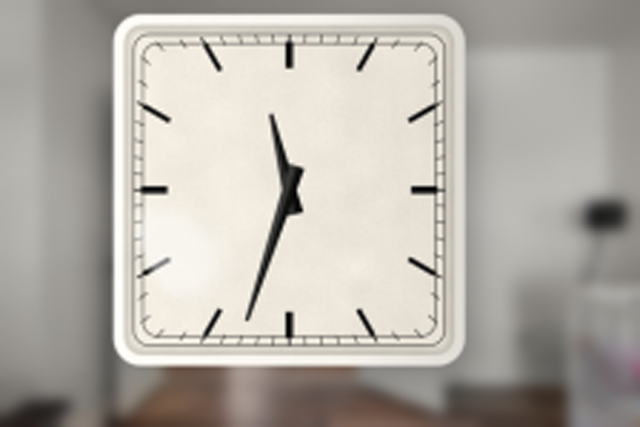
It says 11.33
